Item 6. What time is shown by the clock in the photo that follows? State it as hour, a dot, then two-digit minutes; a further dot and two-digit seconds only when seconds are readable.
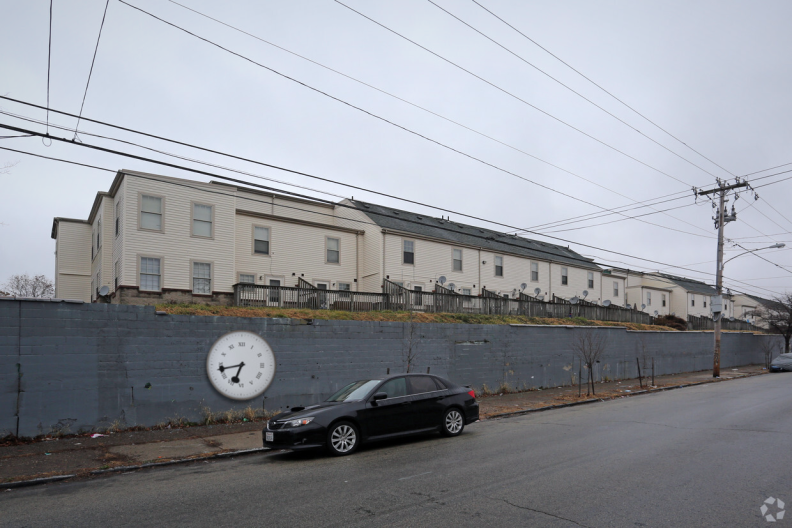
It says 6.43
